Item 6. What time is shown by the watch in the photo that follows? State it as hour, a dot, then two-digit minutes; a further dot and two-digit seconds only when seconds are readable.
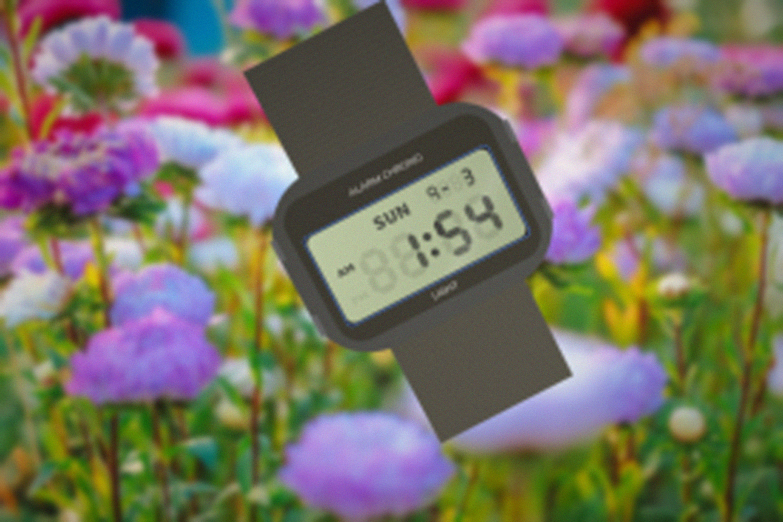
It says 1.54
